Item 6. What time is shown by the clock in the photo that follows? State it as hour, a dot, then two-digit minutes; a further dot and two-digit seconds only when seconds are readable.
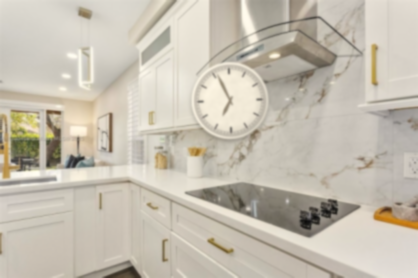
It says 6.56
